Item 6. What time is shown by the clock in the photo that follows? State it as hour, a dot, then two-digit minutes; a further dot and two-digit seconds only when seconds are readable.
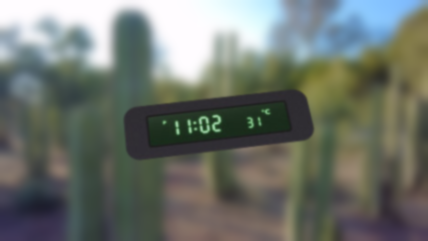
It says 11.02
